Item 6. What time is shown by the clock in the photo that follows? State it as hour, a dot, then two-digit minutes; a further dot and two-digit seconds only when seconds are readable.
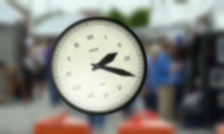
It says 2.20
